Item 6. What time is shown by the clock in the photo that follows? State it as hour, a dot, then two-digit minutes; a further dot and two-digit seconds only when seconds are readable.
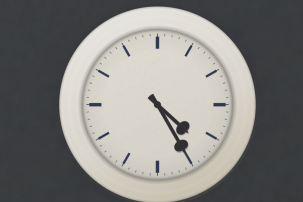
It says 4.25
